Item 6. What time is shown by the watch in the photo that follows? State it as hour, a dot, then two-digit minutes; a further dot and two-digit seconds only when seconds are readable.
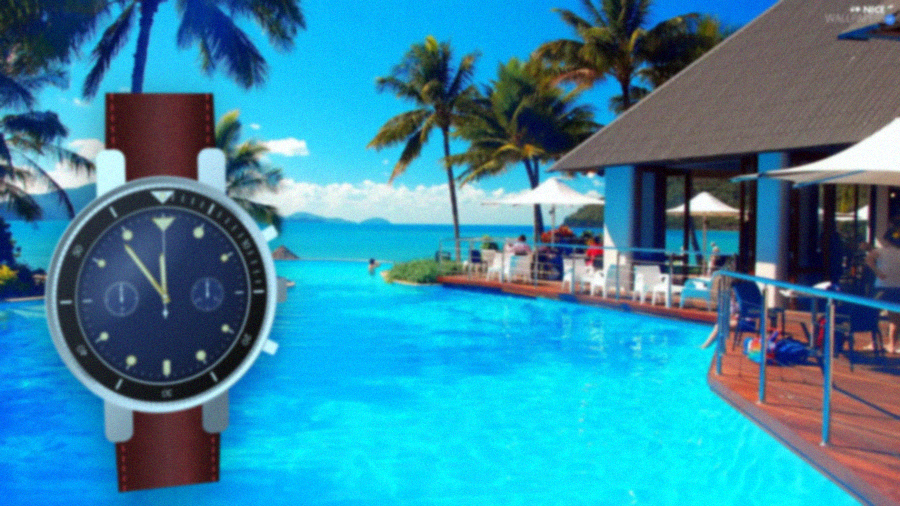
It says 11.54
